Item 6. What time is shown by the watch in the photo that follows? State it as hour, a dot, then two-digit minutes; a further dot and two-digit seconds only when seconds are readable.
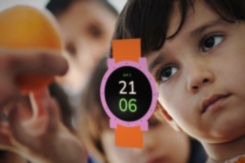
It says 21.06
